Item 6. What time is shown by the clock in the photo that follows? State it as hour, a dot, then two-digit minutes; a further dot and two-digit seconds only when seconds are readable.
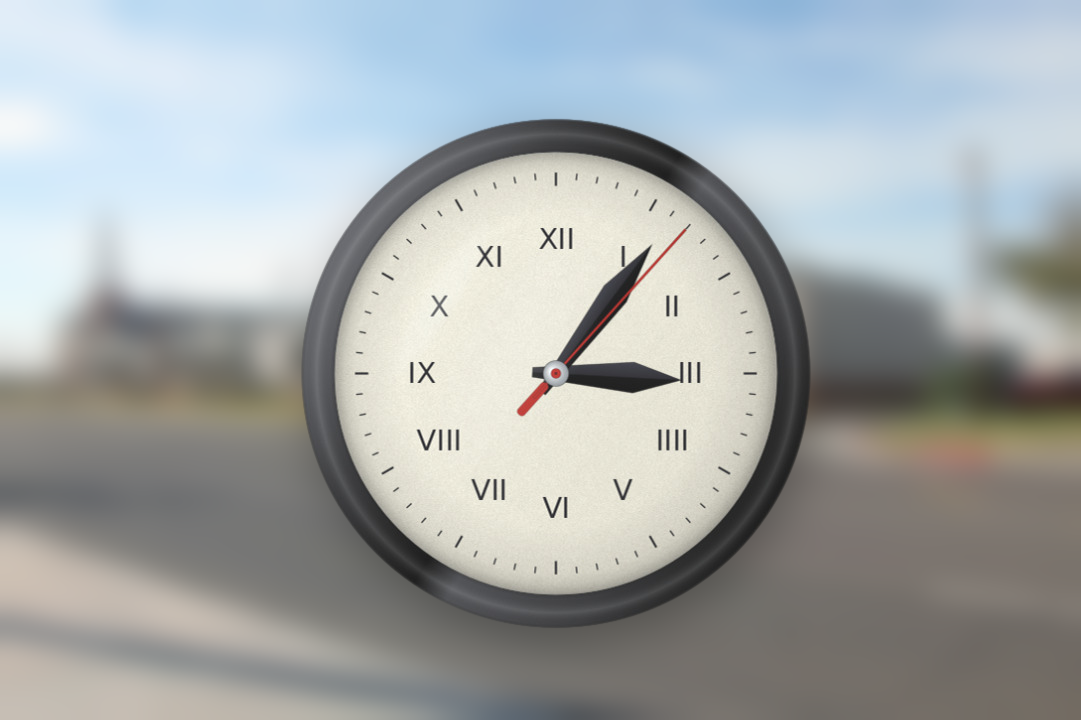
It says 3.06.07
